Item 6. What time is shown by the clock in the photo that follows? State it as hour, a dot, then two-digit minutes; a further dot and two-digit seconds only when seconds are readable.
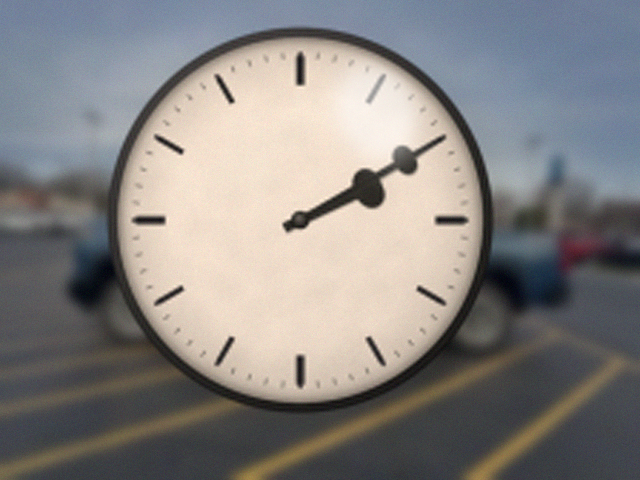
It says 2.10
